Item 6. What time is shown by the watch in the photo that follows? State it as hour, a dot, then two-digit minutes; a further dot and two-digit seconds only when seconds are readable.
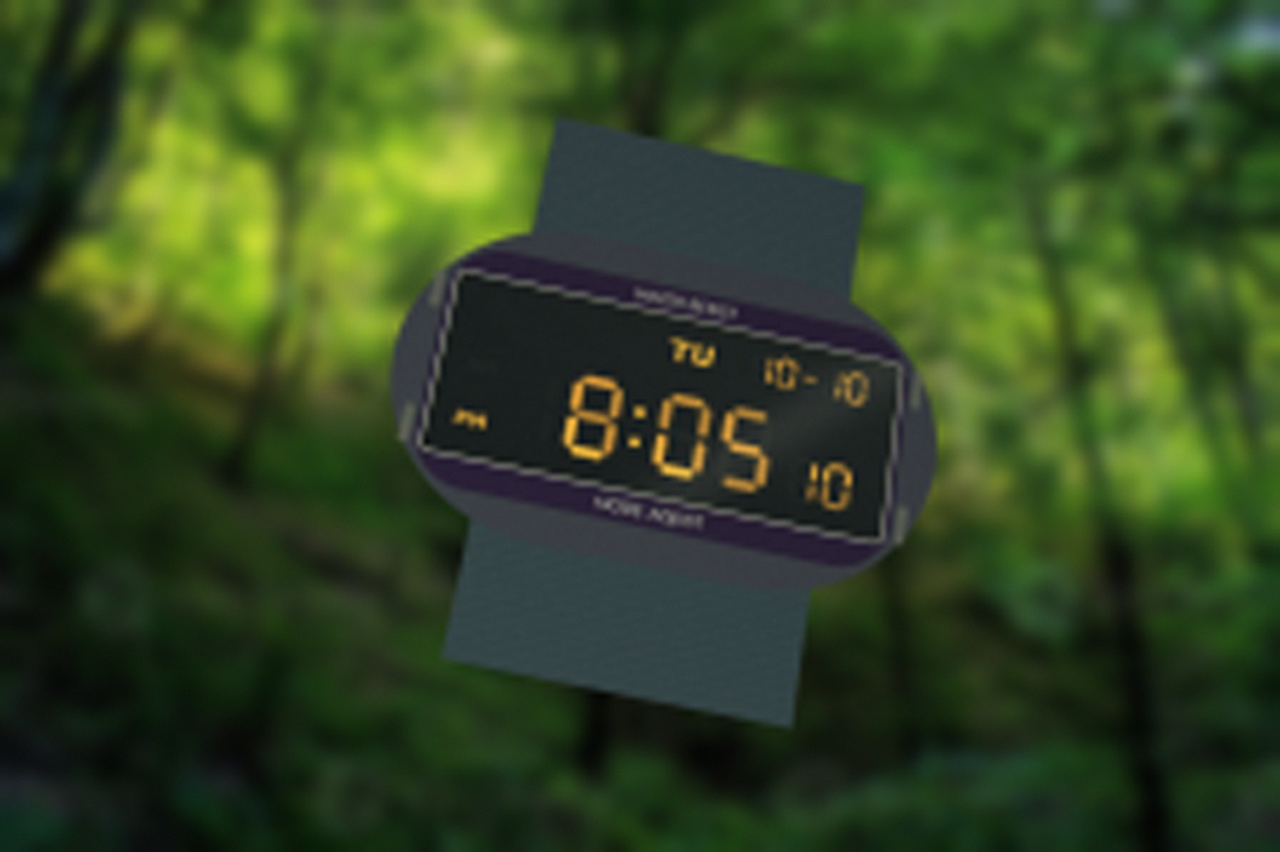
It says 8.05.10
